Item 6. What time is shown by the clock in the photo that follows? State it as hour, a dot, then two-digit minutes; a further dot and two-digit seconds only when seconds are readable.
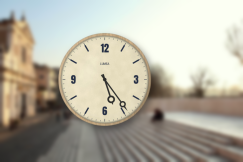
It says 5.24
